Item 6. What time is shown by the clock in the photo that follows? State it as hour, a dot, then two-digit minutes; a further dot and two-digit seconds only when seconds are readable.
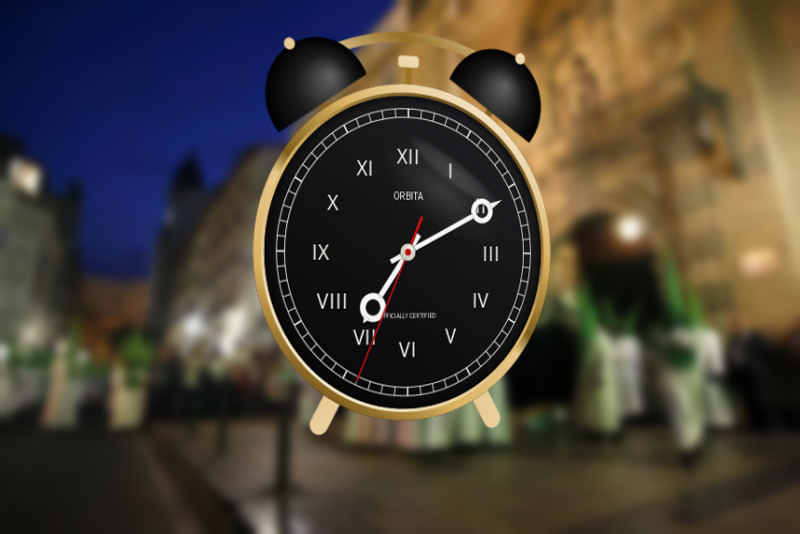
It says 7.10.34
